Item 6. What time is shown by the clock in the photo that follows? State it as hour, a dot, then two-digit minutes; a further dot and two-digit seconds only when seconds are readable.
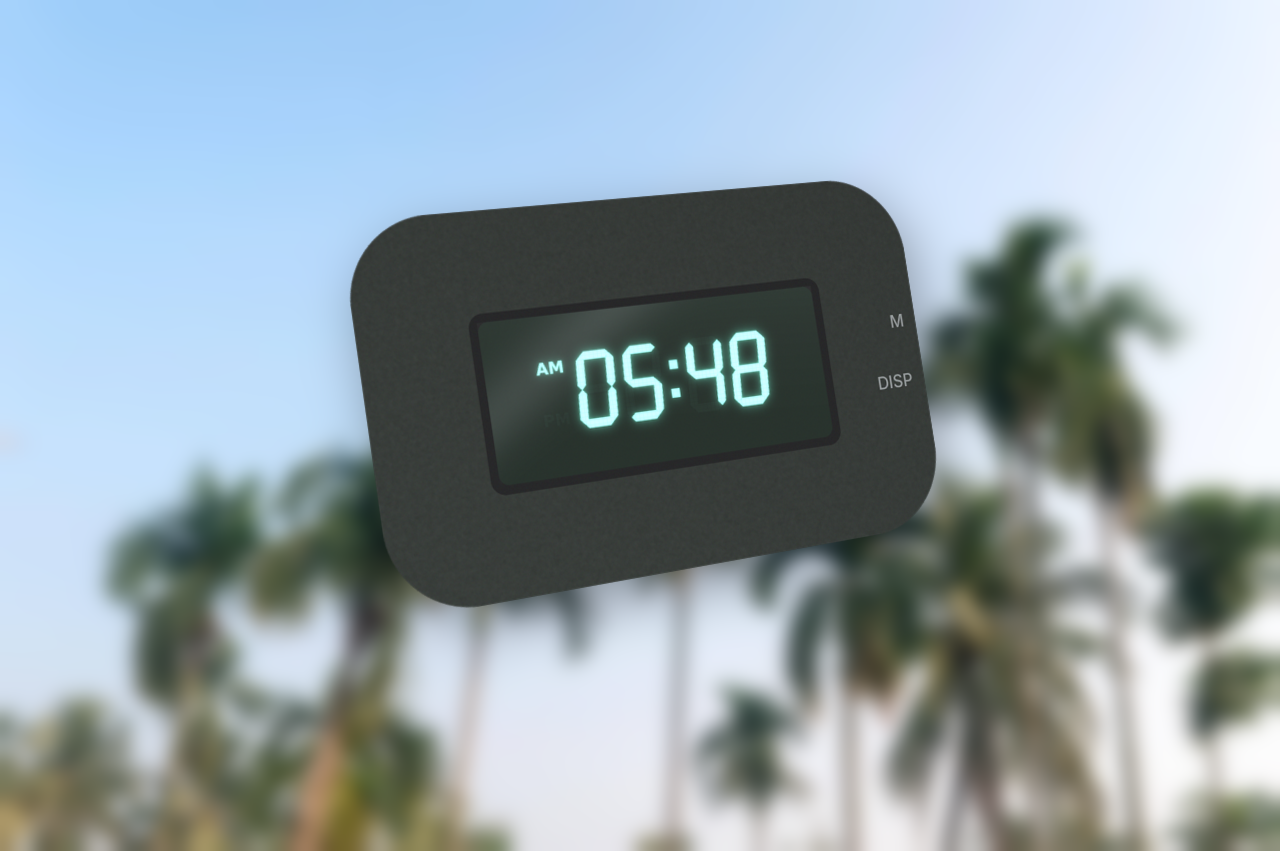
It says 5.48
